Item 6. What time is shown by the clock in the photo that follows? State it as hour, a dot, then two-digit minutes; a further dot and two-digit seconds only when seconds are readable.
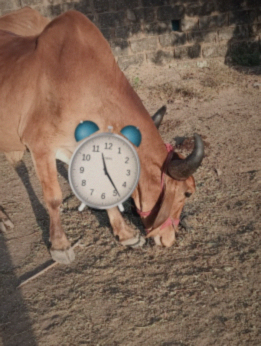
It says 11.24
